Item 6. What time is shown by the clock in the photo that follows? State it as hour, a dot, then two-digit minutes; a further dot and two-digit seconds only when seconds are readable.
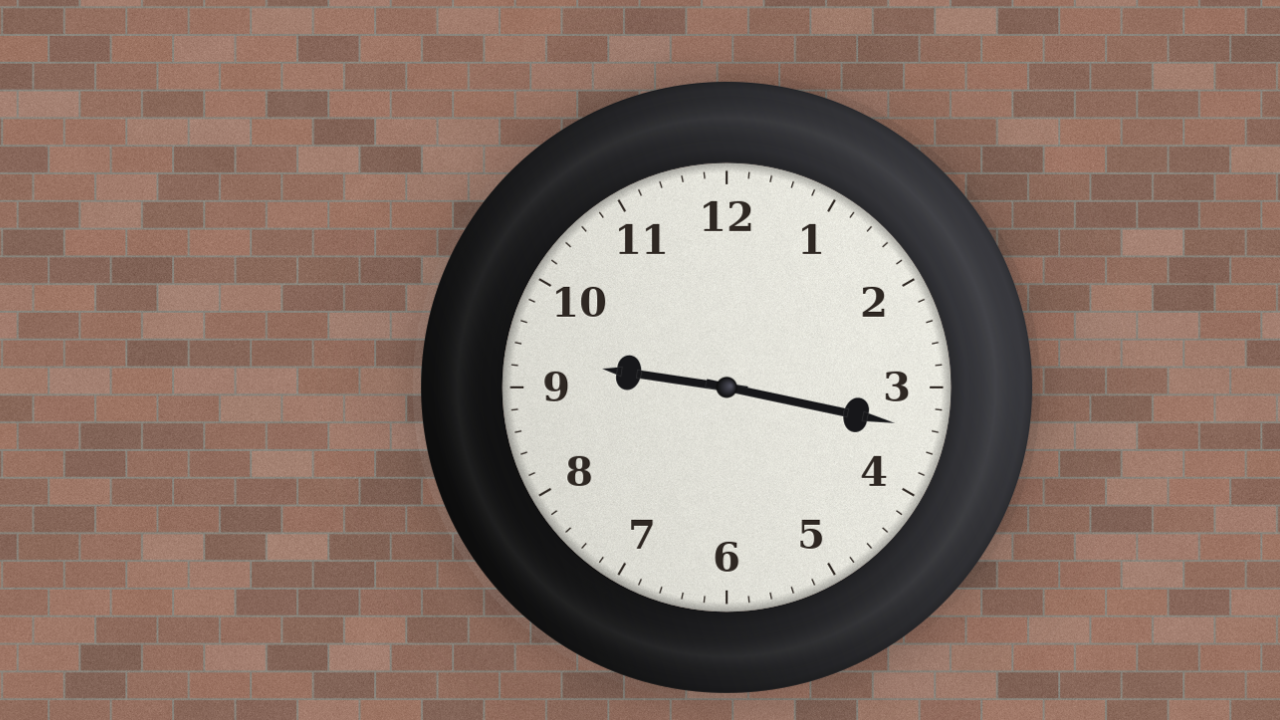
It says 9.17
